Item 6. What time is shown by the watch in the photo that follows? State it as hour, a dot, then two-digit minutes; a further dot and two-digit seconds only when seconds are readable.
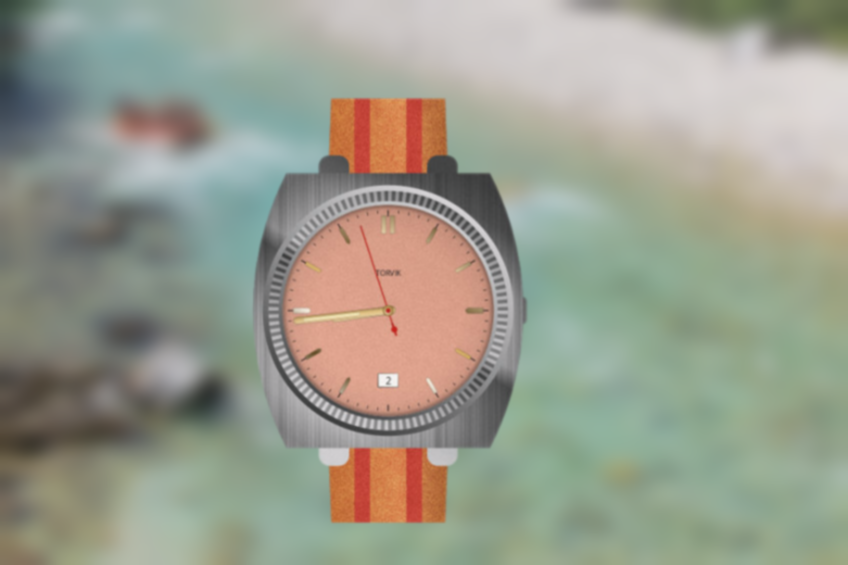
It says 8.43.57
